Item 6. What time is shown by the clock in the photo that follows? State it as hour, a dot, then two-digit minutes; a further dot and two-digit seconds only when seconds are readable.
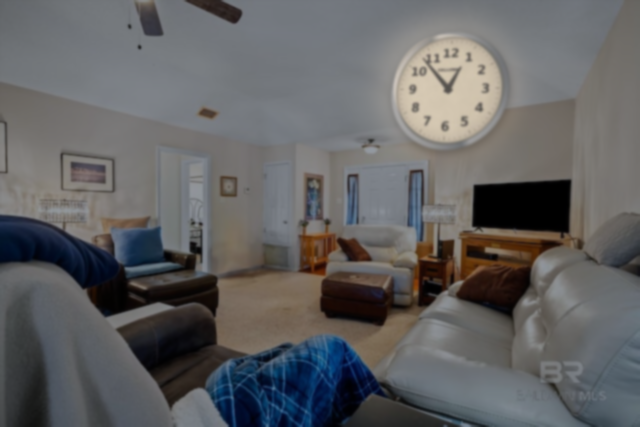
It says 12.53
